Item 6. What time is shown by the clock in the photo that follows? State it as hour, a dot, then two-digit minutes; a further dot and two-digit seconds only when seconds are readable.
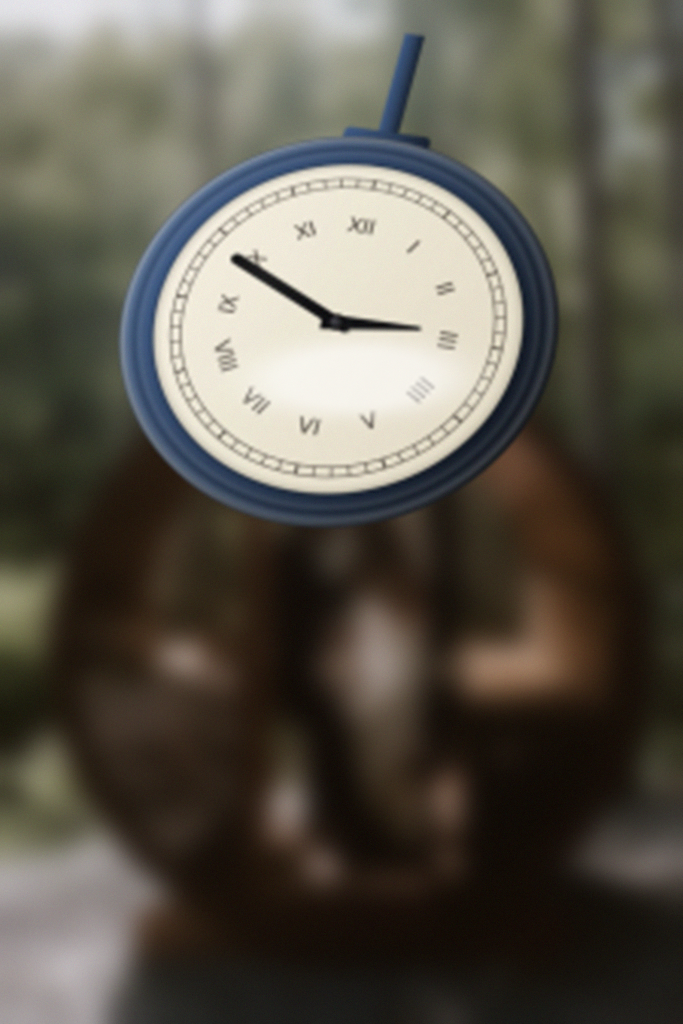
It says 2.49
